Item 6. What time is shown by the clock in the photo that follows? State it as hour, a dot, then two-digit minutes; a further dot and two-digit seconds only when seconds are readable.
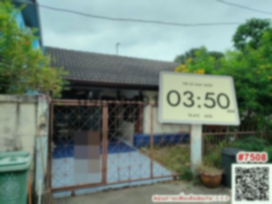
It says 3.50
